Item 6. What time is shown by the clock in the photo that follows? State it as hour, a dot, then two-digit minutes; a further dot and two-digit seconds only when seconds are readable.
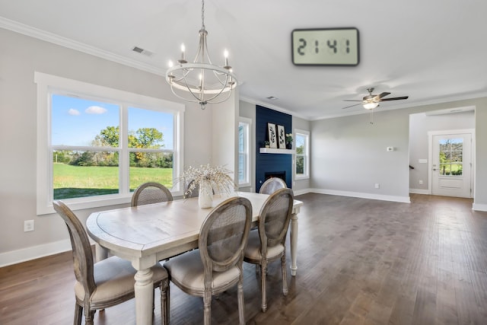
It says 21.41
